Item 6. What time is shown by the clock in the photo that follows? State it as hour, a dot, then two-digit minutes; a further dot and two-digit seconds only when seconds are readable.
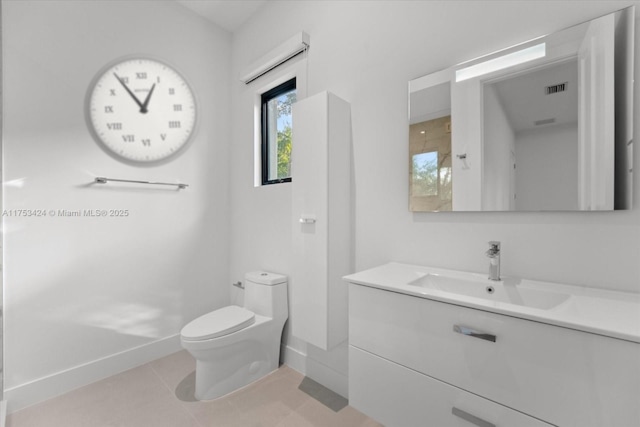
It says 12.54
